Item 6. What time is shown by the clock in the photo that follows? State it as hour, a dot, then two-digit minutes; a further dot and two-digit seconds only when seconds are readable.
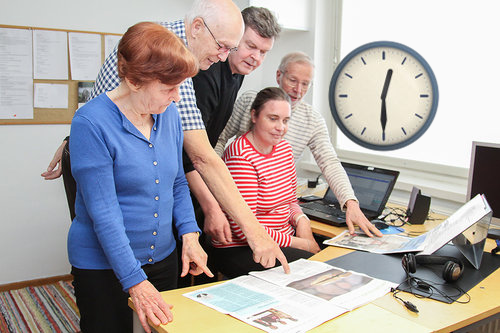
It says 12.30
